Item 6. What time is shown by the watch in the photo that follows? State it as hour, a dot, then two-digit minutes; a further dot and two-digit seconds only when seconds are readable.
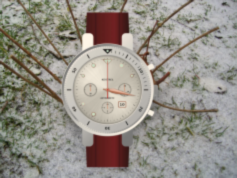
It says 3.17
